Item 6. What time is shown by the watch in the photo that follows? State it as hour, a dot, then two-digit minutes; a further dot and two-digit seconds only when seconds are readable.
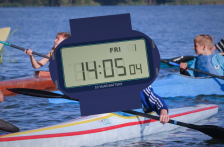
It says 14.05.04
